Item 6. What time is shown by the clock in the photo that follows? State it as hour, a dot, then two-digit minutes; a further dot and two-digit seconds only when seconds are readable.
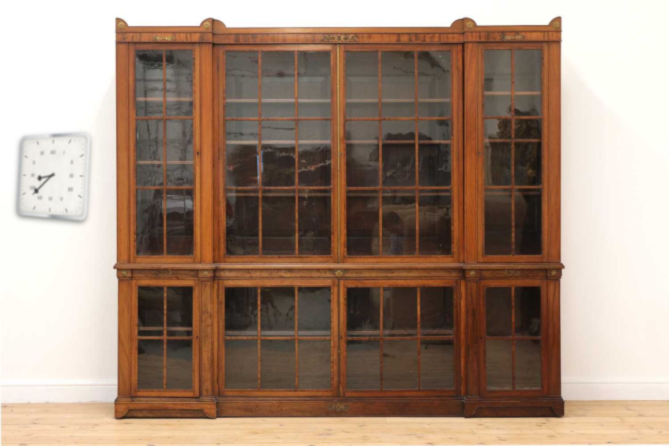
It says 8.38
